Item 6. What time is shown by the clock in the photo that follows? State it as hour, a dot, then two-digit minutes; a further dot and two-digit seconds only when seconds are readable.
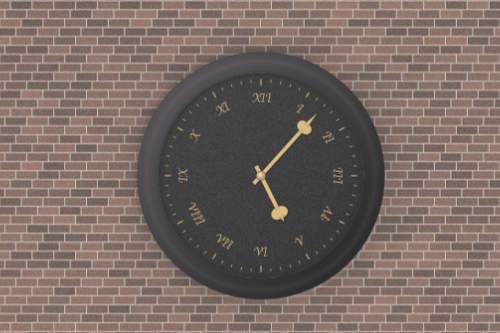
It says 5.07
